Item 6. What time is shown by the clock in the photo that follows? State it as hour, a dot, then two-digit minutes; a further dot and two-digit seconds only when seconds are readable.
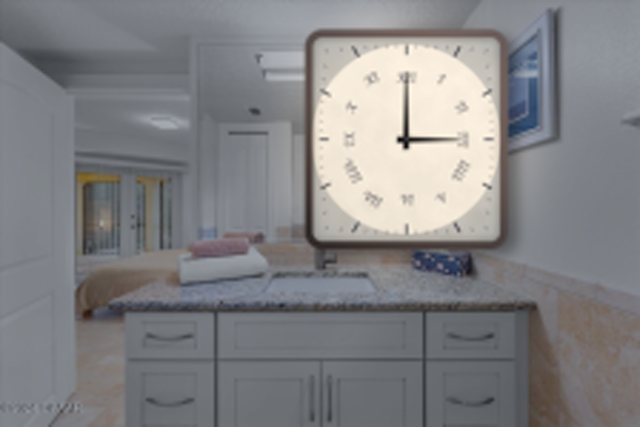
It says 3.00
